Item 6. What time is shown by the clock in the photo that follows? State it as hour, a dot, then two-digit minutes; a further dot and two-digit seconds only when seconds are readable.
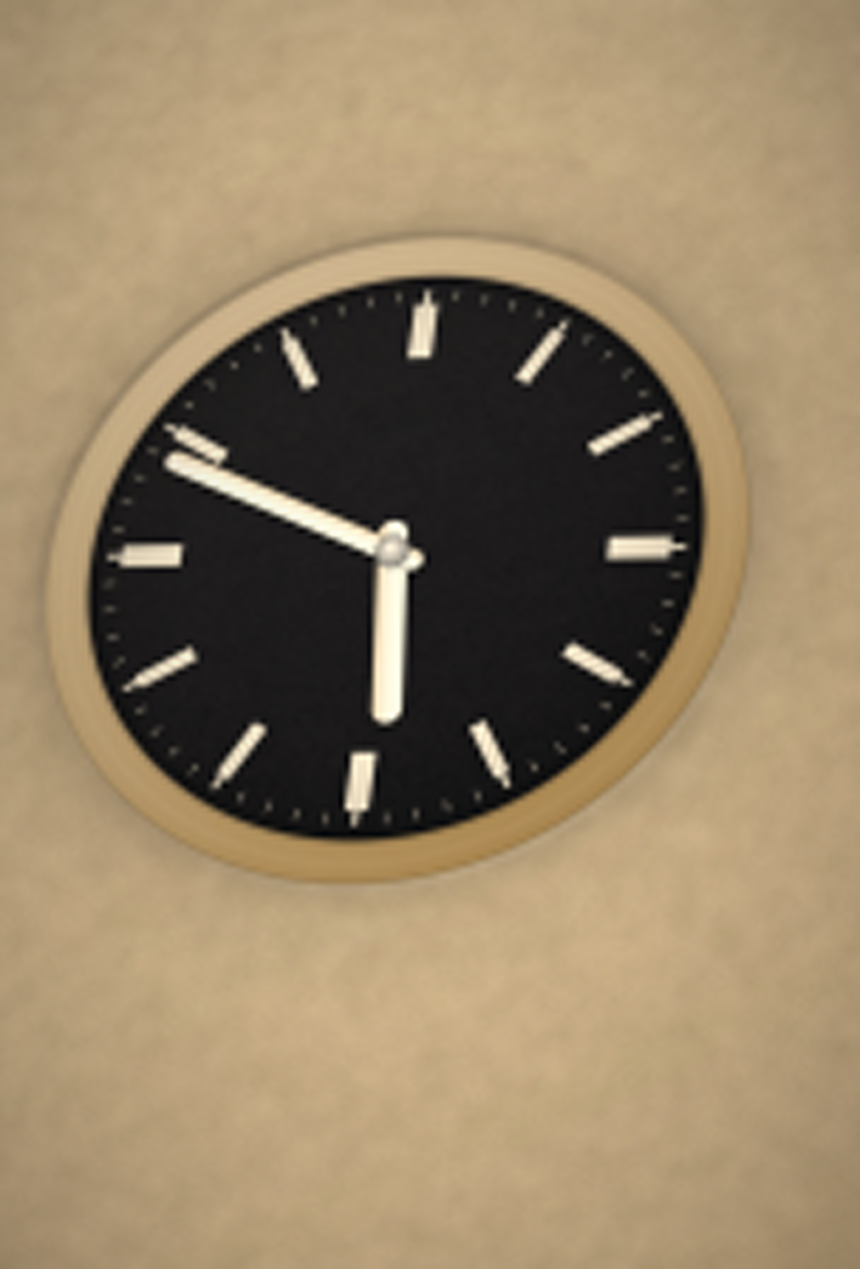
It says 5.49
